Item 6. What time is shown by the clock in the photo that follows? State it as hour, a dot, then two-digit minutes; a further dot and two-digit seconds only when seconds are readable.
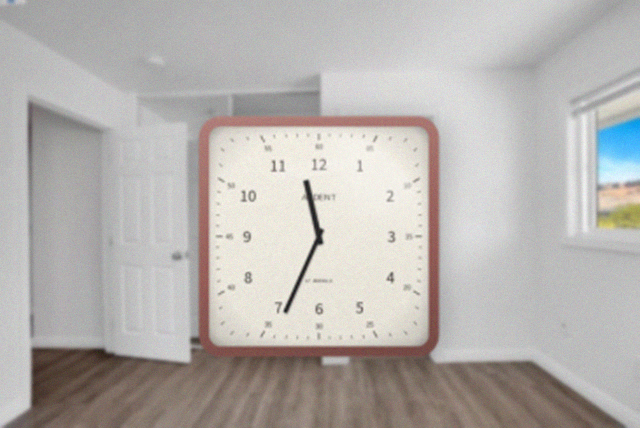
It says 11.34
